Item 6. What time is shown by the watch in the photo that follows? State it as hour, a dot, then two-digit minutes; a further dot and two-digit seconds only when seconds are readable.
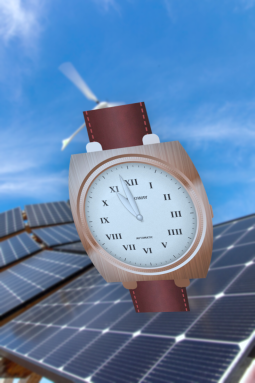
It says 10.58
